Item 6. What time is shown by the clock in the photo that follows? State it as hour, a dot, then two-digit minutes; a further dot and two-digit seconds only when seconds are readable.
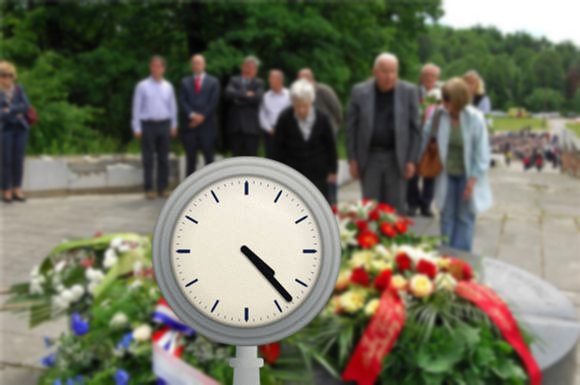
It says 4.23
